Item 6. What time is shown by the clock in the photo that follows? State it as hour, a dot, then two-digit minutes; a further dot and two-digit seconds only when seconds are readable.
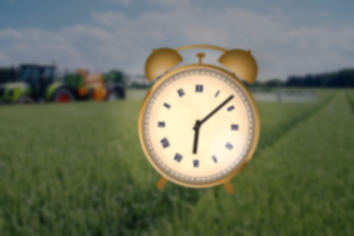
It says 6.08
